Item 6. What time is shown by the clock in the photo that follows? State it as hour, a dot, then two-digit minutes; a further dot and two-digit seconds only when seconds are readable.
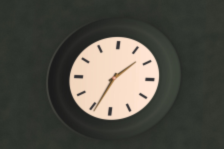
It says 1.34
